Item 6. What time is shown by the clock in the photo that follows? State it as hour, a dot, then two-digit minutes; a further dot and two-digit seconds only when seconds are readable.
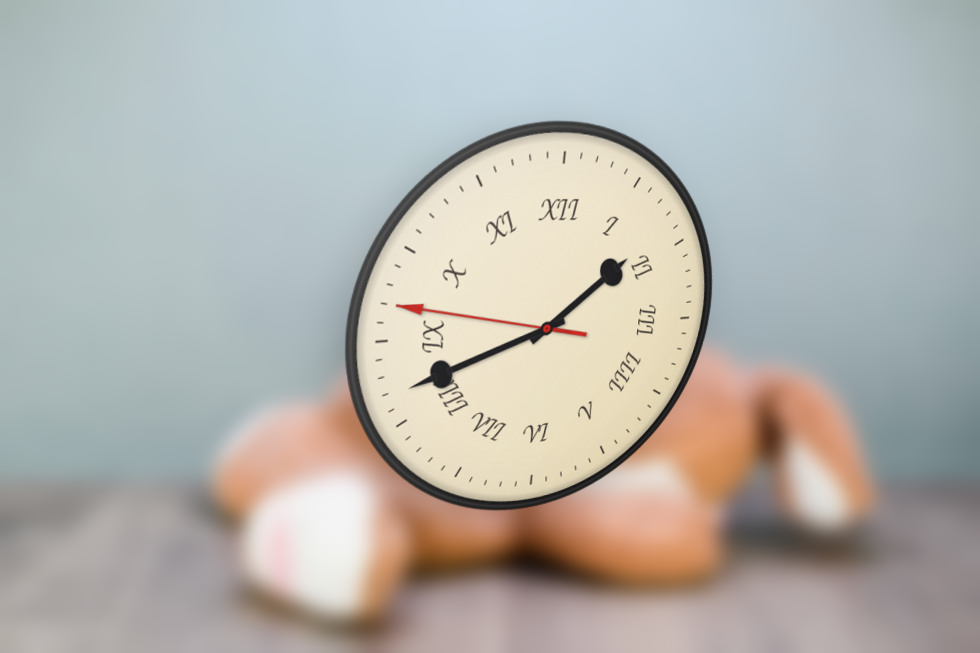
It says 1.41.47
